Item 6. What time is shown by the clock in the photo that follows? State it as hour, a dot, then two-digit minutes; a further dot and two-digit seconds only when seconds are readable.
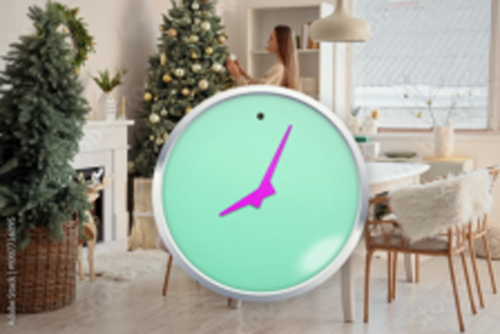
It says 8.04
